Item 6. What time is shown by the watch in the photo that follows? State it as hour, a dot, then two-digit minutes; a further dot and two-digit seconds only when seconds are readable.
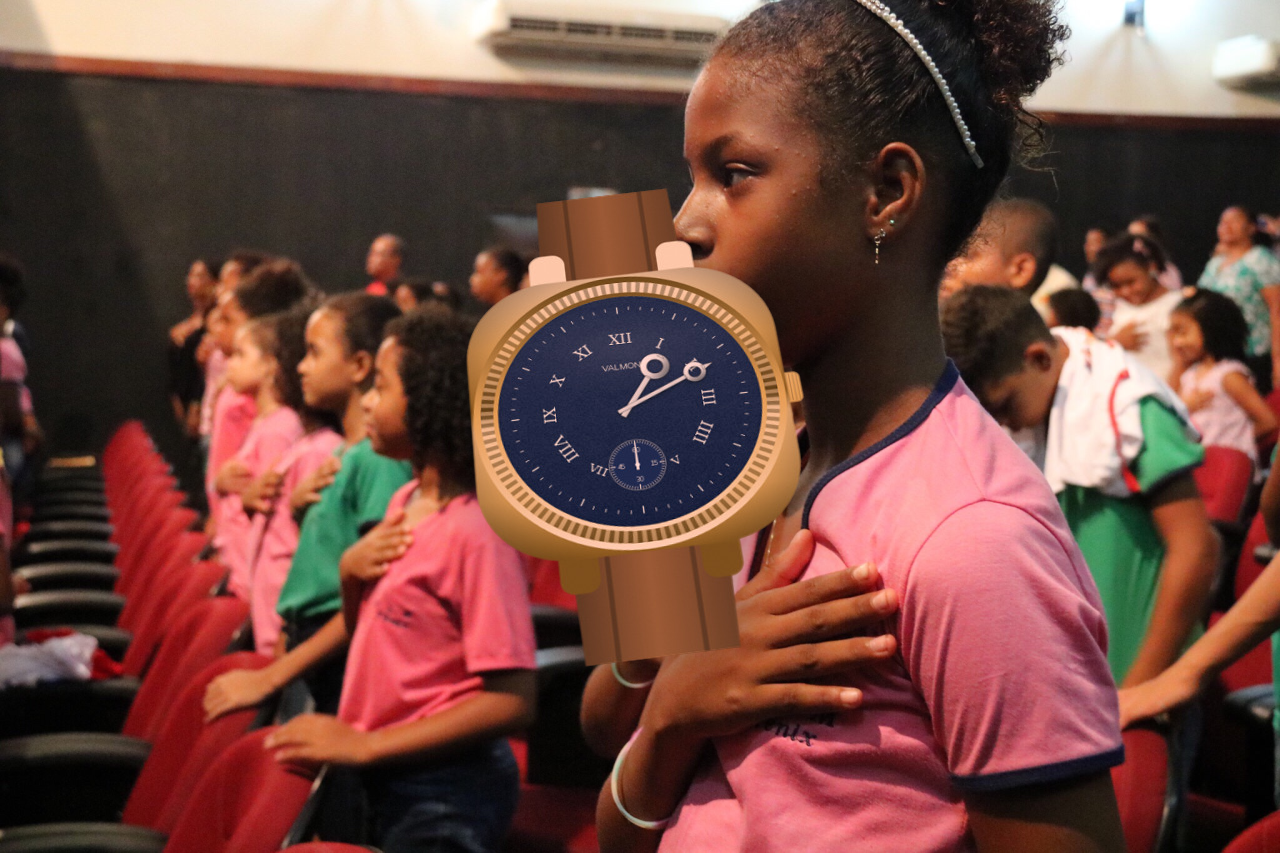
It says 1.11
